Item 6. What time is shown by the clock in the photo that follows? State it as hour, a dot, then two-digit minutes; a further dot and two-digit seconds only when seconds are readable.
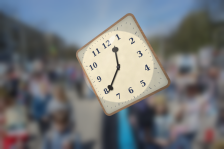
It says 12.39
